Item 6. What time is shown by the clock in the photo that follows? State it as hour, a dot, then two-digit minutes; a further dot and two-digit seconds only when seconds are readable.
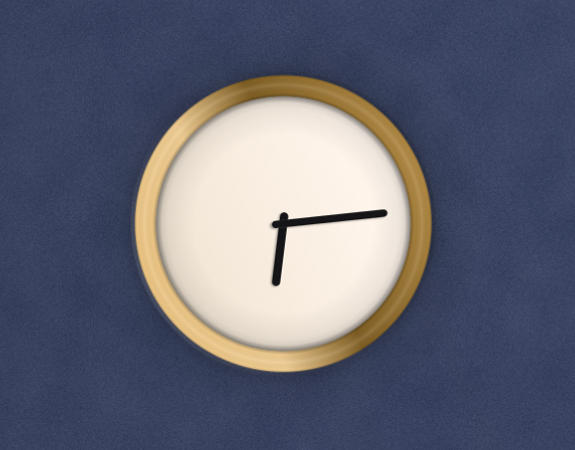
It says 6.14
